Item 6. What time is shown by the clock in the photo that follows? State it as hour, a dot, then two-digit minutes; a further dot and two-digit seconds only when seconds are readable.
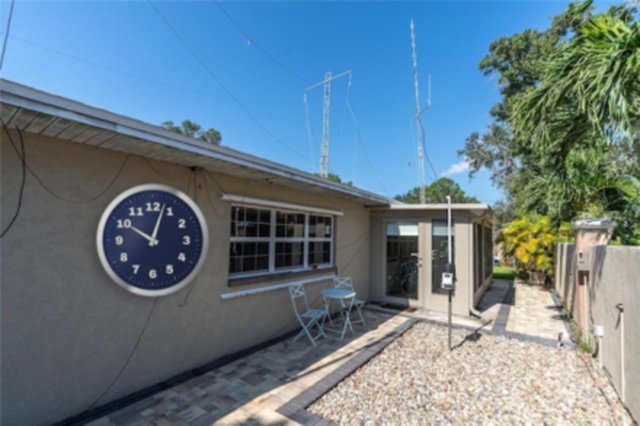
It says 10.03
